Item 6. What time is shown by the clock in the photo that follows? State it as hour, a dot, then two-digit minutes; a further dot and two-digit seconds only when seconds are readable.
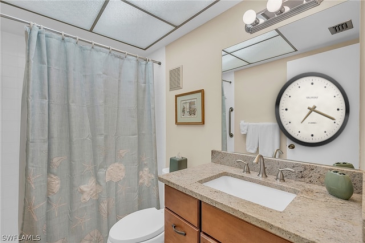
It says 7.19
